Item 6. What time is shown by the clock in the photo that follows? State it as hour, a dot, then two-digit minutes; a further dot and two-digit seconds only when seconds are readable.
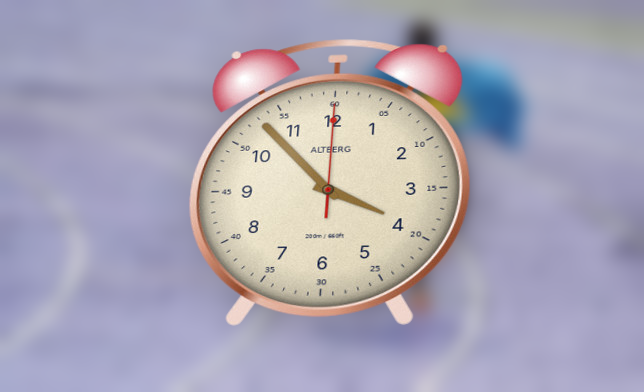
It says 3.53.00
